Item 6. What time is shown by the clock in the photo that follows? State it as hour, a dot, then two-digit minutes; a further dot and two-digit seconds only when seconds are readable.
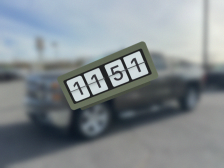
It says 11.51
